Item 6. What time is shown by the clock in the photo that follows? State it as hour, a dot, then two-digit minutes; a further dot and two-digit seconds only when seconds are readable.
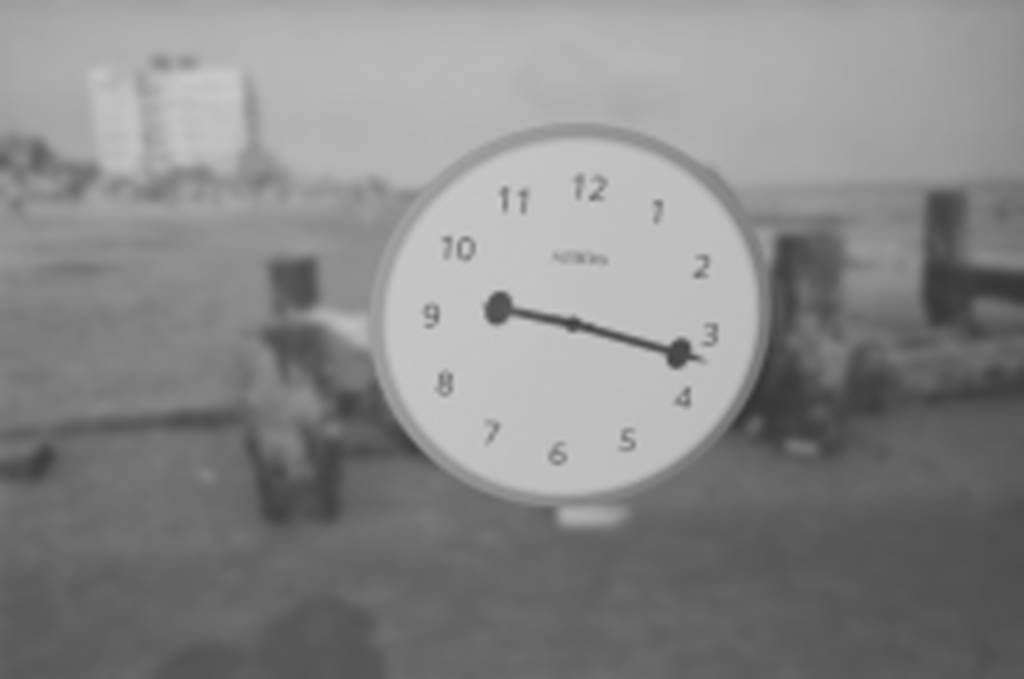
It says 9.17
